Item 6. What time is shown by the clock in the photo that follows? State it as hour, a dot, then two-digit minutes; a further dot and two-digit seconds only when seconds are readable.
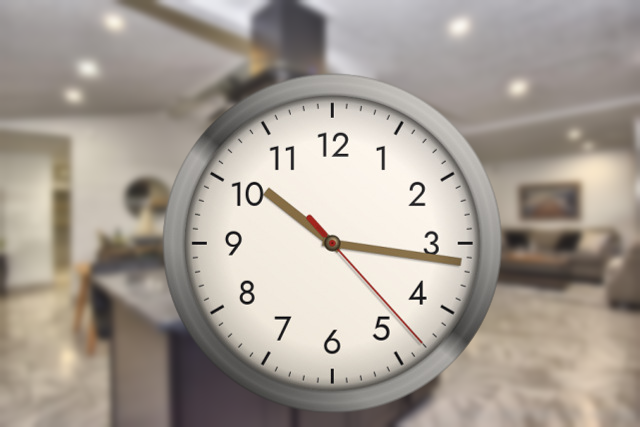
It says 10.16.23
